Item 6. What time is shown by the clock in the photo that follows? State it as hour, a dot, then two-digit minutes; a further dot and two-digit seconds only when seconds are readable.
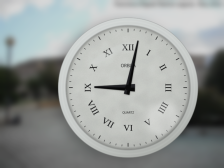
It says 9.02
